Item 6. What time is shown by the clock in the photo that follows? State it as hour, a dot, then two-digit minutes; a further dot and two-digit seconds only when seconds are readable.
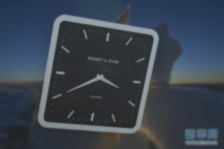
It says 3.40
